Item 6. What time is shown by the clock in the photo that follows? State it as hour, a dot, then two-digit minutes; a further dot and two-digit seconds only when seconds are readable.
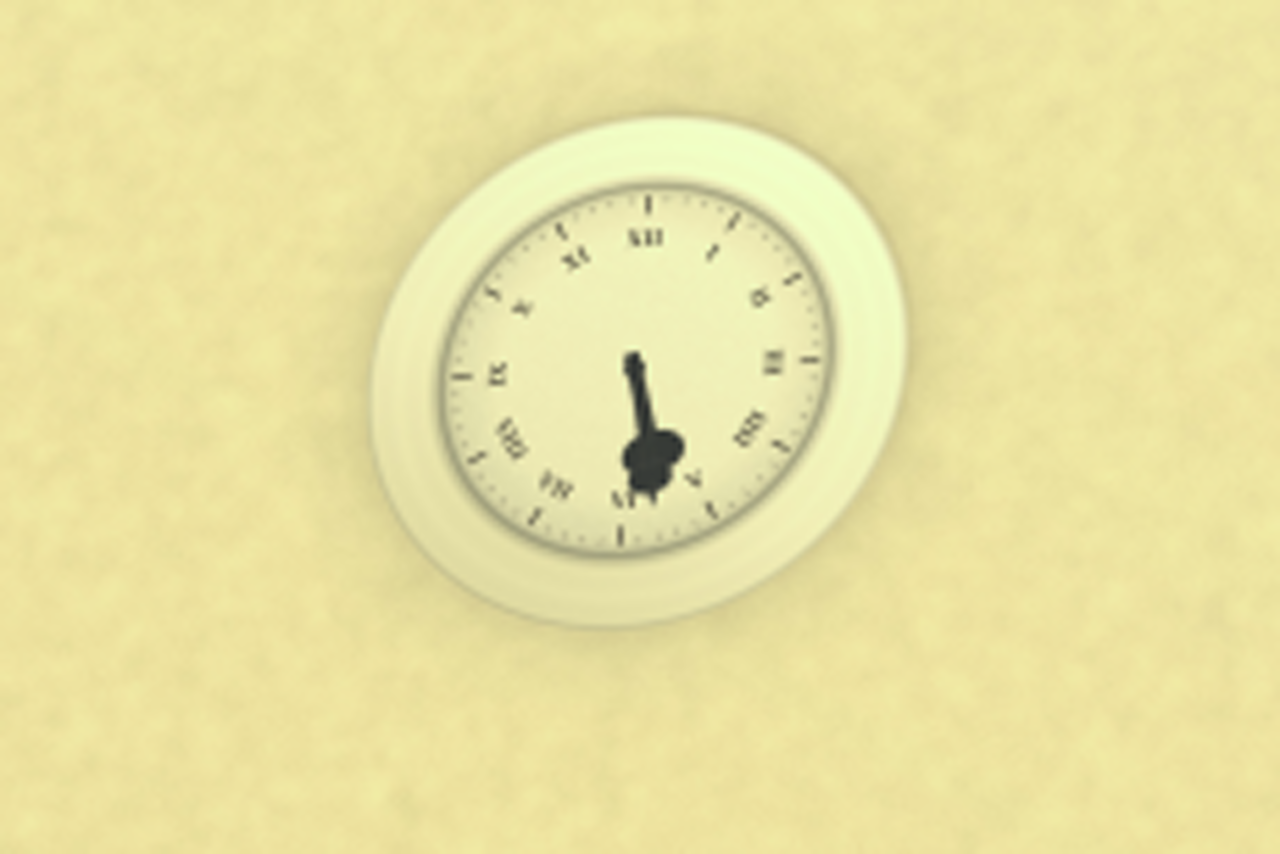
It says 5.28
